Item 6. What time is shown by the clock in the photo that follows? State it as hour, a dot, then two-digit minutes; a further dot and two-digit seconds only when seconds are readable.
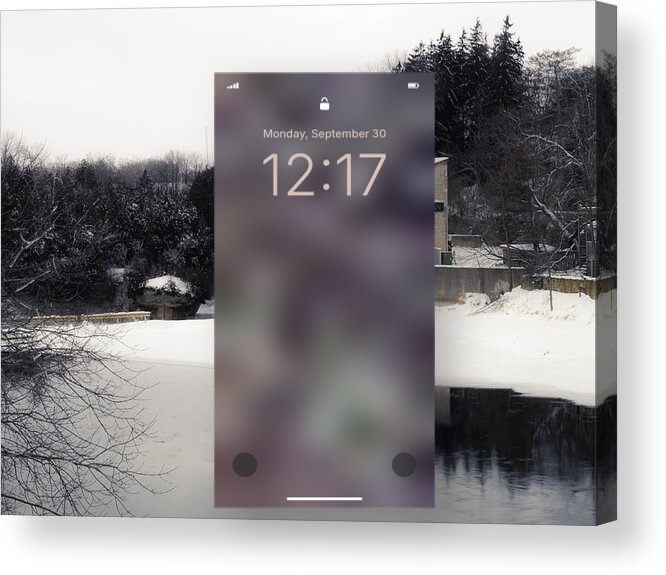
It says 12.17
